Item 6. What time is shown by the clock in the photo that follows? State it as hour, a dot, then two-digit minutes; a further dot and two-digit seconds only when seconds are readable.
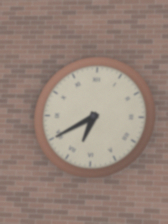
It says 6.40
